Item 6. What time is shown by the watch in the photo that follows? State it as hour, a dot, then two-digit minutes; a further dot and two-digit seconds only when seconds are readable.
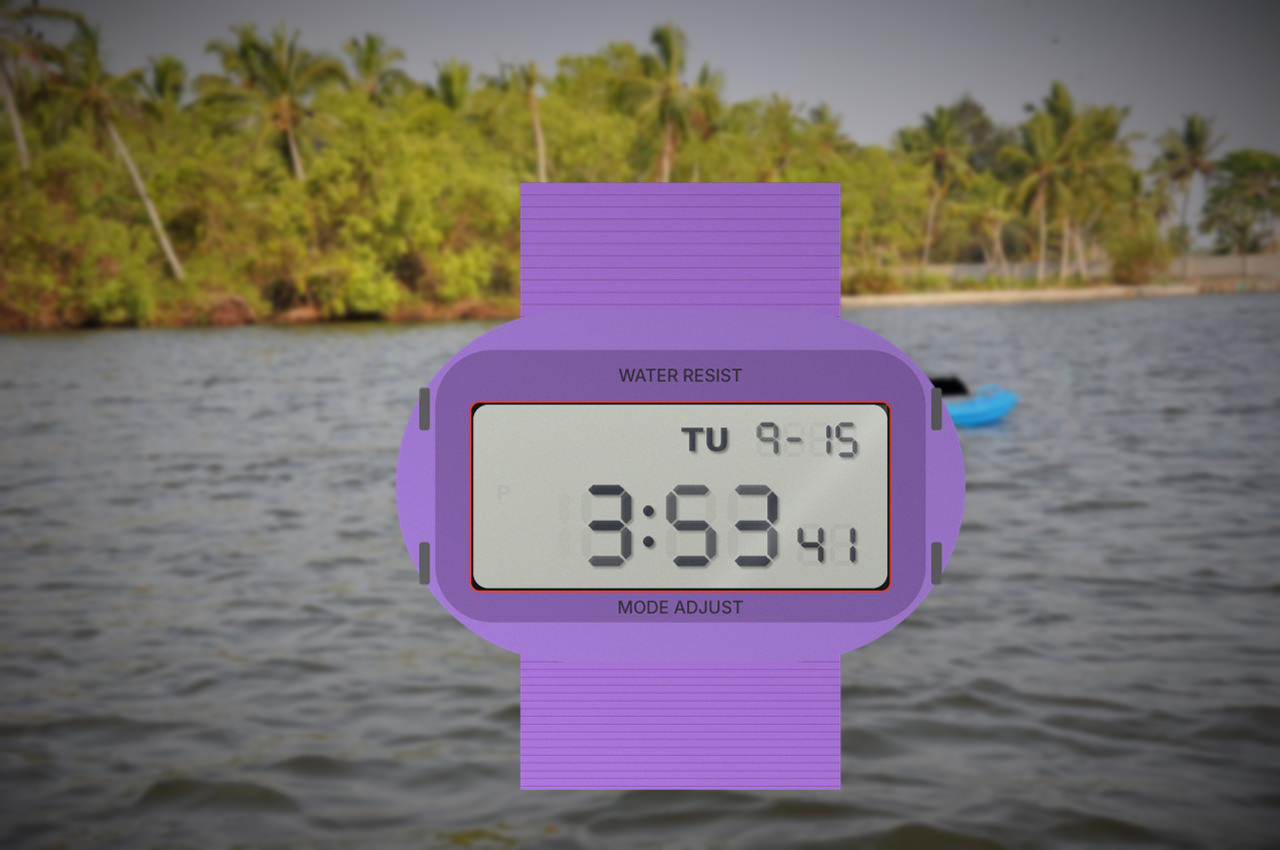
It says 3.53.41
